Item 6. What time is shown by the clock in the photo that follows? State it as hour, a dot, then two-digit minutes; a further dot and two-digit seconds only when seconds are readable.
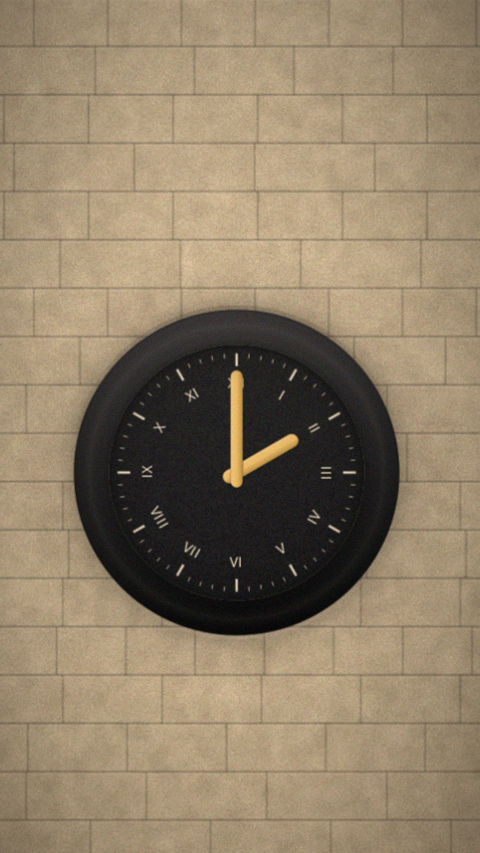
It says 2.00
